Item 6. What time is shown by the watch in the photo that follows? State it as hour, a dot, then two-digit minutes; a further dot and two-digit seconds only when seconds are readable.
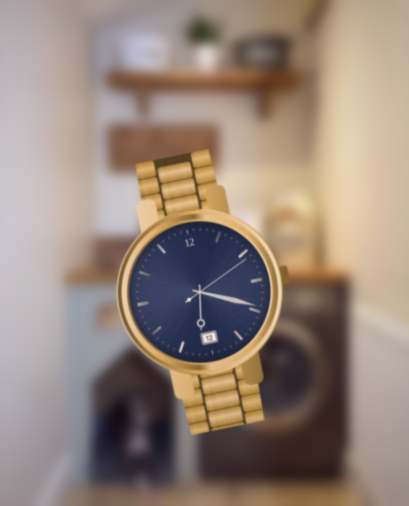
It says 6.19.11
